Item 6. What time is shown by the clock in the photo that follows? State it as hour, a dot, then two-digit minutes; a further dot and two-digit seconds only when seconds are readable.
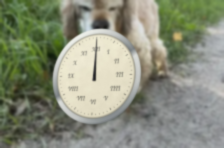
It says 12.00
